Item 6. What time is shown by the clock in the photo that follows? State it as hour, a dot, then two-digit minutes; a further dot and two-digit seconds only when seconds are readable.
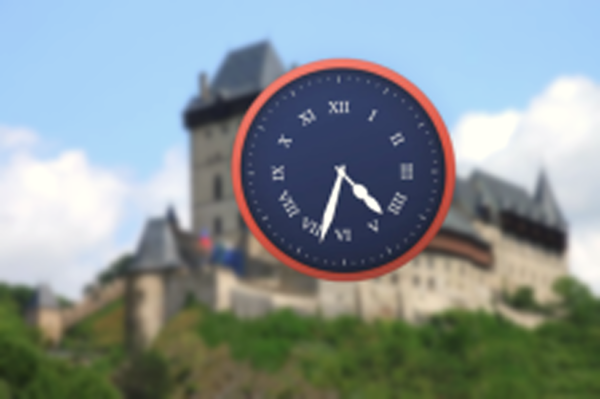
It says 4.33
